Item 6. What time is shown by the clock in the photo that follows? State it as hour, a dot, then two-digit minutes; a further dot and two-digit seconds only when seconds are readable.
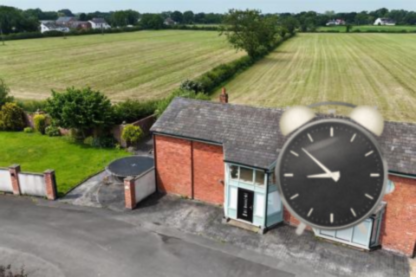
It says 8.52
